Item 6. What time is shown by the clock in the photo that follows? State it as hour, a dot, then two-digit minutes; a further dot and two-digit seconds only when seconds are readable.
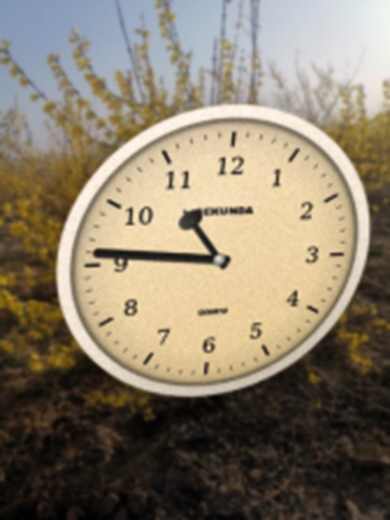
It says 10.46
